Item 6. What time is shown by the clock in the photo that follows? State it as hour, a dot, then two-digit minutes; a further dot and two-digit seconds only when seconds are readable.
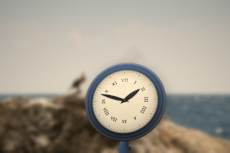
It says 1.48
